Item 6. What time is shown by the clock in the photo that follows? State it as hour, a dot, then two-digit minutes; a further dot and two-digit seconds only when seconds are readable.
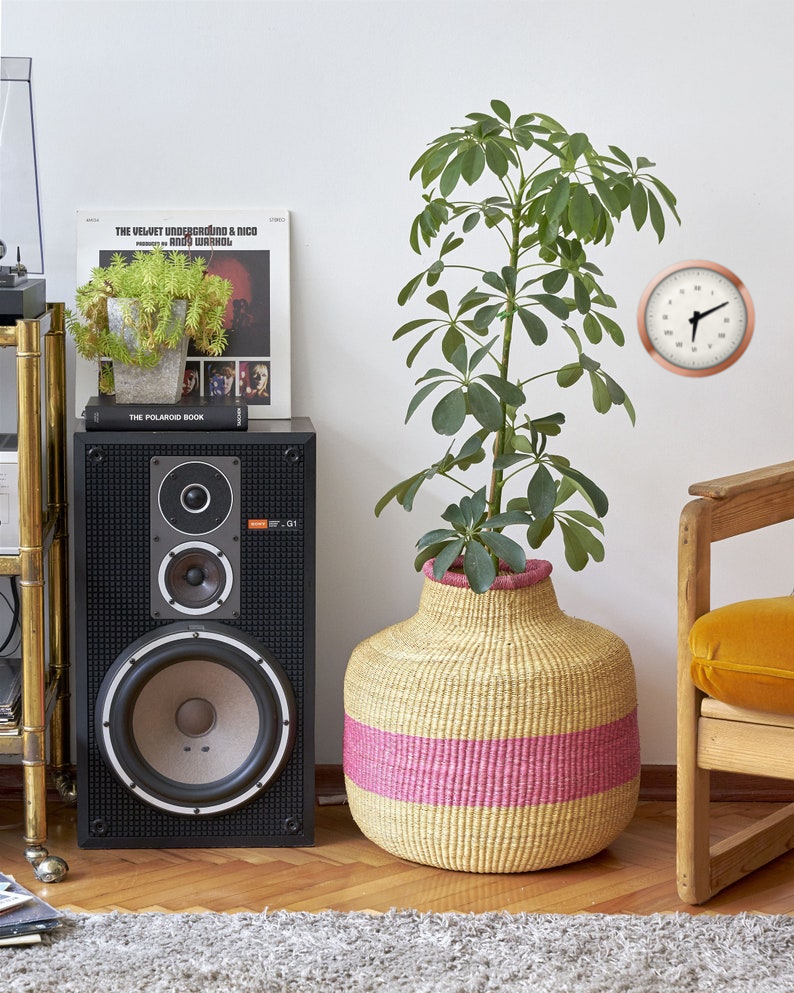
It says 6.10
